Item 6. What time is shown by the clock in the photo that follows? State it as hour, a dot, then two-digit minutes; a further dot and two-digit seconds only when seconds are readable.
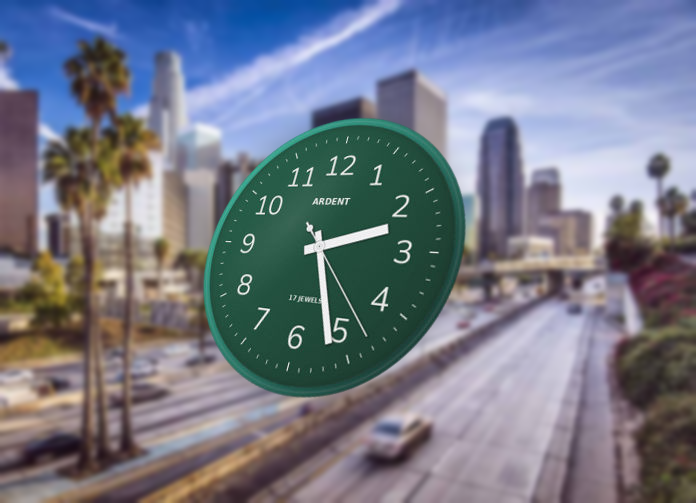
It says 2.26.23
